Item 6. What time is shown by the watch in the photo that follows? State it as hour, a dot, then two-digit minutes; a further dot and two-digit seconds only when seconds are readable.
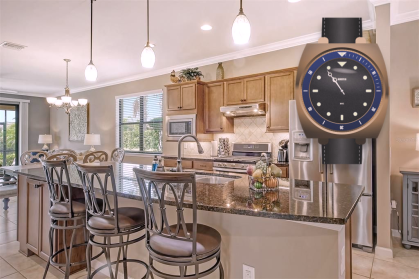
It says 10.54
